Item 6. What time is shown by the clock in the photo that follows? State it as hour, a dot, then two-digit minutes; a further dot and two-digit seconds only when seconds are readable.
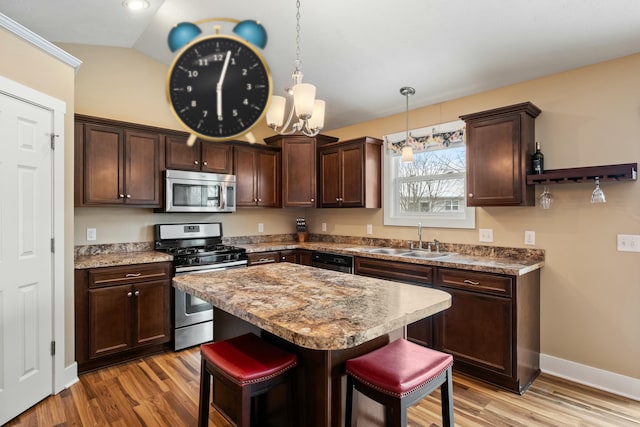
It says 6.03
